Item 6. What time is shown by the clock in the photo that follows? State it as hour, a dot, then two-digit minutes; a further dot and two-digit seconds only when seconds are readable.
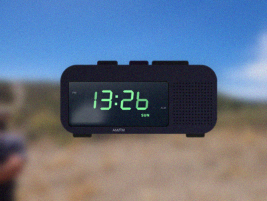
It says 13.26
